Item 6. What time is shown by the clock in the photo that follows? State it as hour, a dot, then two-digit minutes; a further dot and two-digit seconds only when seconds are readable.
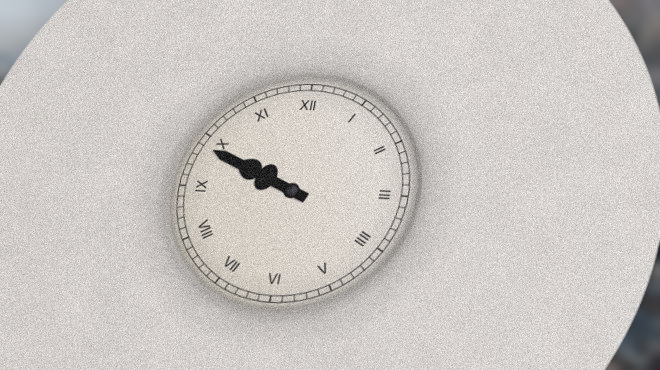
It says 9.49
